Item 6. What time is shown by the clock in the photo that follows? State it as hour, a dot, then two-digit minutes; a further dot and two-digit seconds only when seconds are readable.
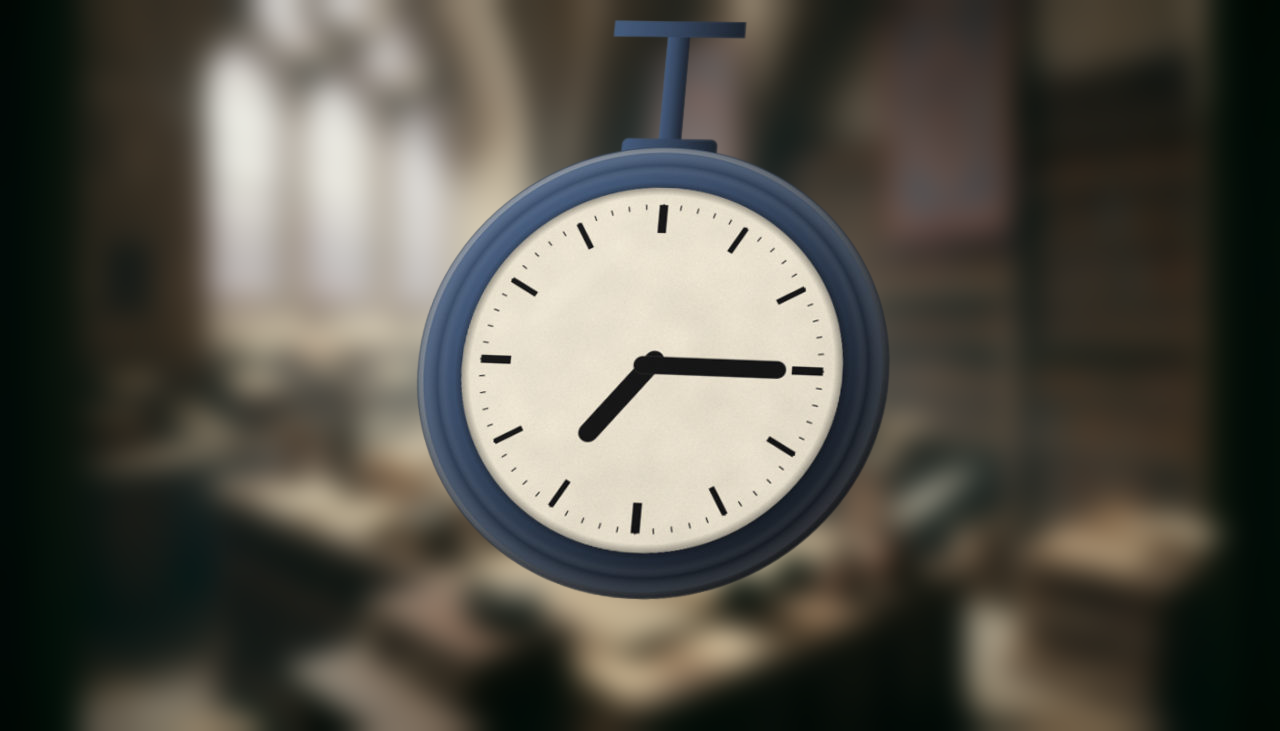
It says 7.15
